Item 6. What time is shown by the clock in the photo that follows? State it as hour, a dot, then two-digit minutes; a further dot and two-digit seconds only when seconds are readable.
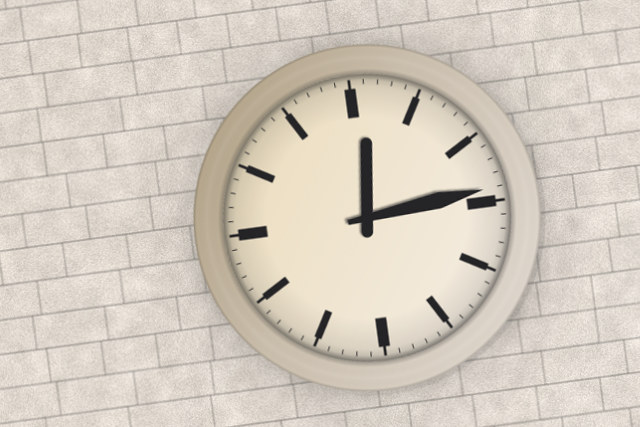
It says 12.14
